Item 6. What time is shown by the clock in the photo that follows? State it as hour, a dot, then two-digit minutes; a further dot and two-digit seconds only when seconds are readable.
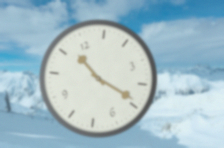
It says 11.24
